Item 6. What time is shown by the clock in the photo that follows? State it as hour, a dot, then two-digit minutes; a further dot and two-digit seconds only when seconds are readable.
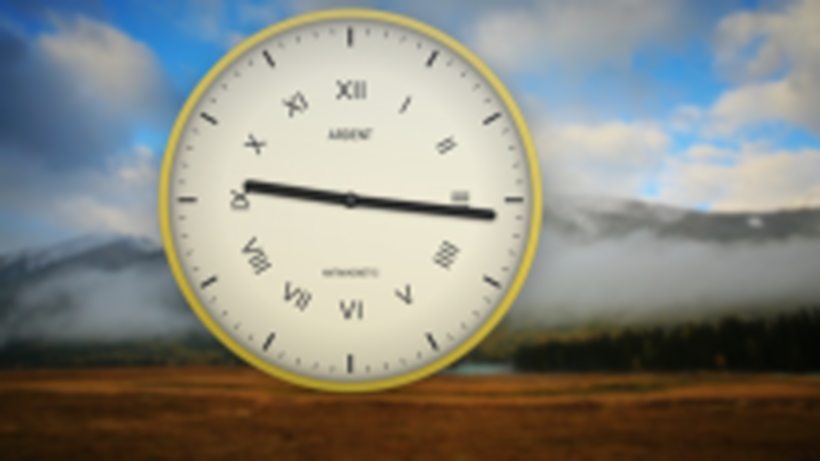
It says 9.16
